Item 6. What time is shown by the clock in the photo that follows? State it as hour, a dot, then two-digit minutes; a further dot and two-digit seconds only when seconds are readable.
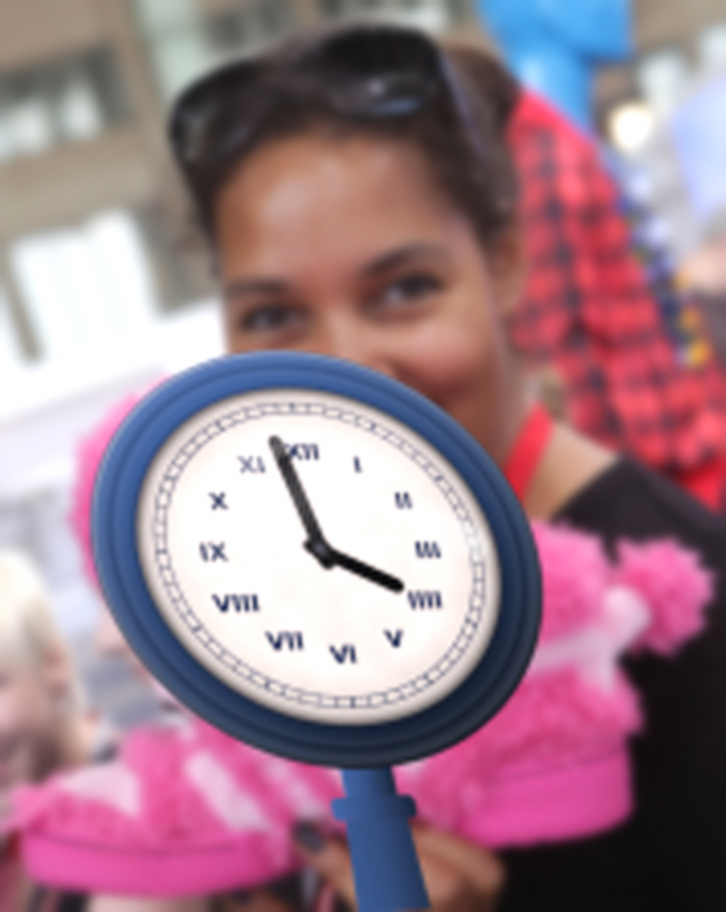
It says 3.58
